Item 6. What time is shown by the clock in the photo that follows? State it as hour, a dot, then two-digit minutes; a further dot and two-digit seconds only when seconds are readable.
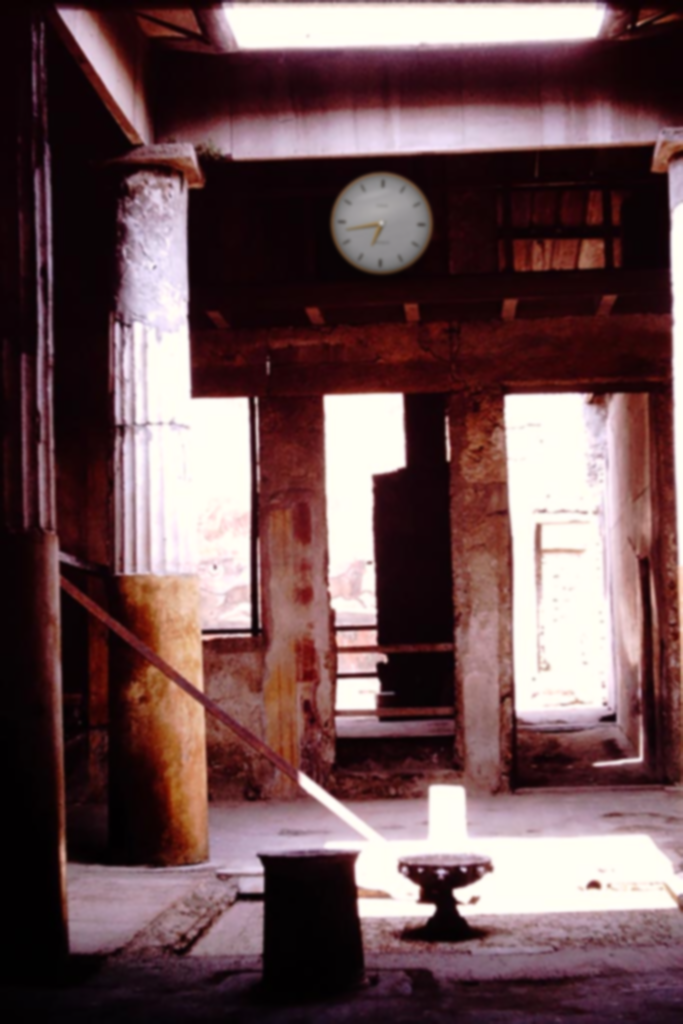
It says 6.43
